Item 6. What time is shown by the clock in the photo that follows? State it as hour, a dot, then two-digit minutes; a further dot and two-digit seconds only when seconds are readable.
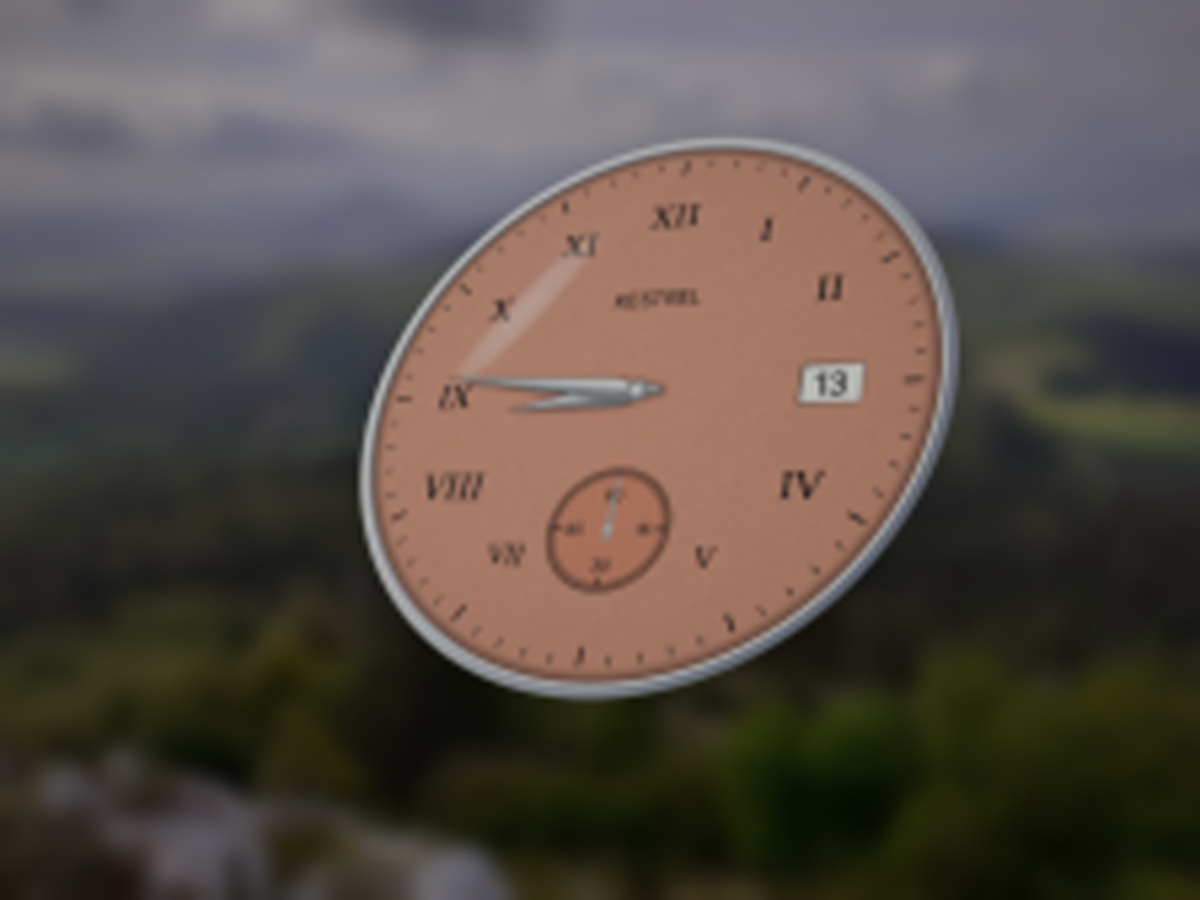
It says 8.46
